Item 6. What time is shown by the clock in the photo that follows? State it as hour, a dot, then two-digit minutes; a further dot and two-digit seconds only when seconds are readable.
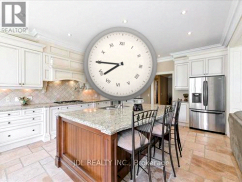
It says 7.45
